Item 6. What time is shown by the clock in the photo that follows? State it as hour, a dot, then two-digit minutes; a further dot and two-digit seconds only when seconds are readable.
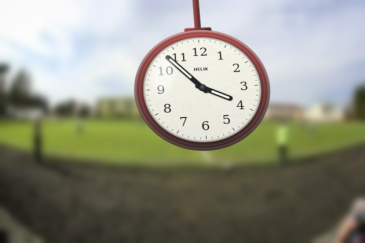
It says 3.53
